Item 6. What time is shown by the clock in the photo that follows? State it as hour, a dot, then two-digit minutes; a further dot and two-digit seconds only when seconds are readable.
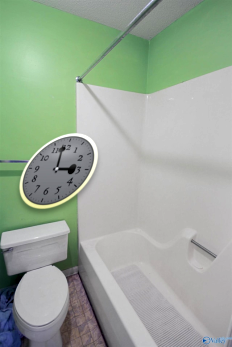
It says 2.58
